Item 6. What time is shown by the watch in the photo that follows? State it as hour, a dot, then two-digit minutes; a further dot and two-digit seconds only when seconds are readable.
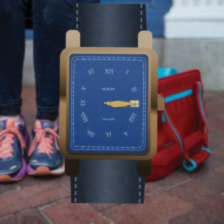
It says 3.15
